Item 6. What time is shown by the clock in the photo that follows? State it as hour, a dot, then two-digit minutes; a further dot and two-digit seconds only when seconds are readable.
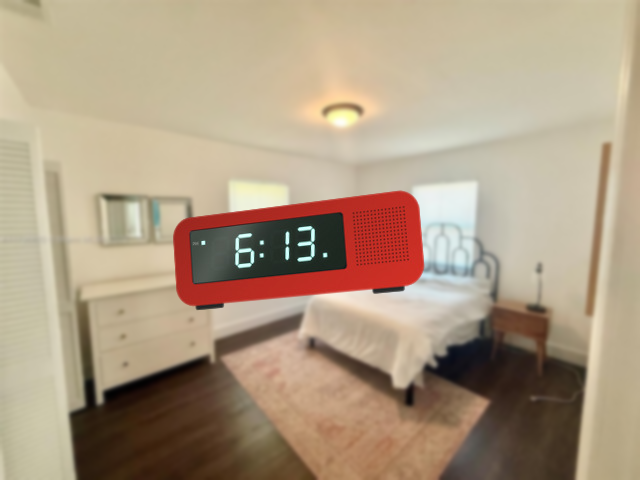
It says 6.13
